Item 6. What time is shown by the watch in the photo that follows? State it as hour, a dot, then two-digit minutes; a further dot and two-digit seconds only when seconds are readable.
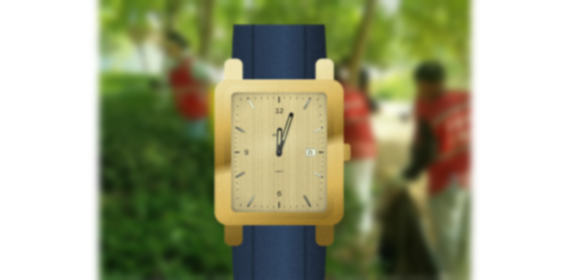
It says 12.03
